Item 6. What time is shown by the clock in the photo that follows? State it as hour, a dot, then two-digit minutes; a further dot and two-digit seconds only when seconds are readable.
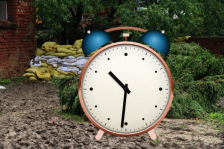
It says 10.31
